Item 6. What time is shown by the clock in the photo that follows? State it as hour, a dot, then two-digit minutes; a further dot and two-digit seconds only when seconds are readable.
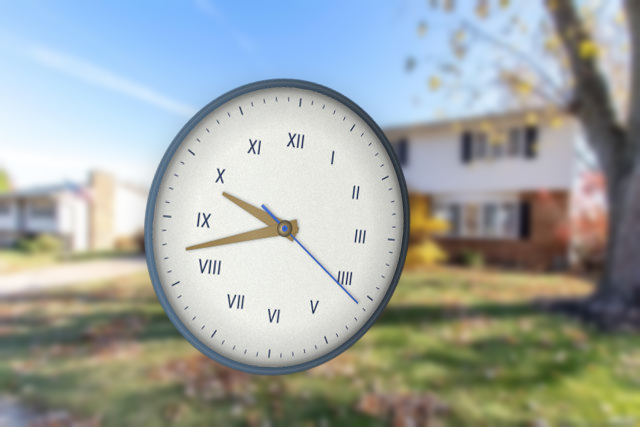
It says 9.42.21
